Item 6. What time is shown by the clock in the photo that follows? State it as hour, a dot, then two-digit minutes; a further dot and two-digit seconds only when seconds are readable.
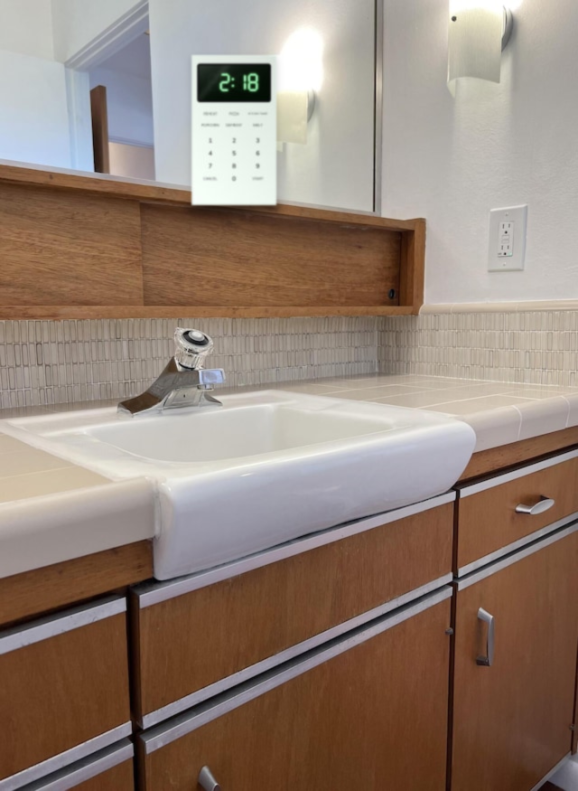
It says 2.18
